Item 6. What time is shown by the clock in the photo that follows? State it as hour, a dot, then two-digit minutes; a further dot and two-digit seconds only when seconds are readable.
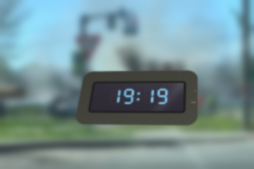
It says 19.19
